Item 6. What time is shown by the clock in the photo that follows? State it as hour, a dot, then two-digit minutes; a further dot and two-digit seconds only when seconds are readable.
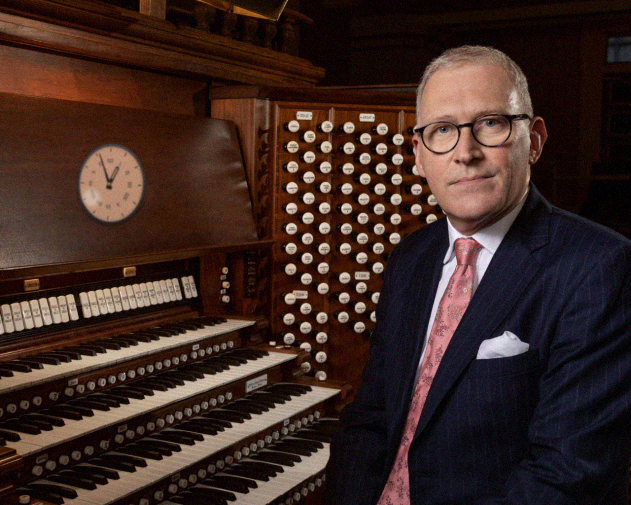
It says 12.56
